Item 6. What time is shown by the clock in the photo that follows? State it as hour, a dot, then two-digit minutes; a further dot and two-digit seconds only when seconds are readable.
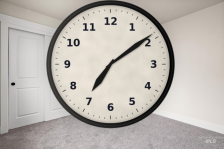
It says 7.09
